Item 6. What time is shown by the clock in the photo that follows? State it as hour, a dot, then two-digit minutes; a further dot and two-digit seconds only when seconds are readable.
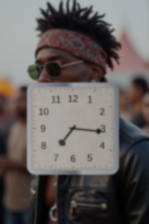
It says 7.16
